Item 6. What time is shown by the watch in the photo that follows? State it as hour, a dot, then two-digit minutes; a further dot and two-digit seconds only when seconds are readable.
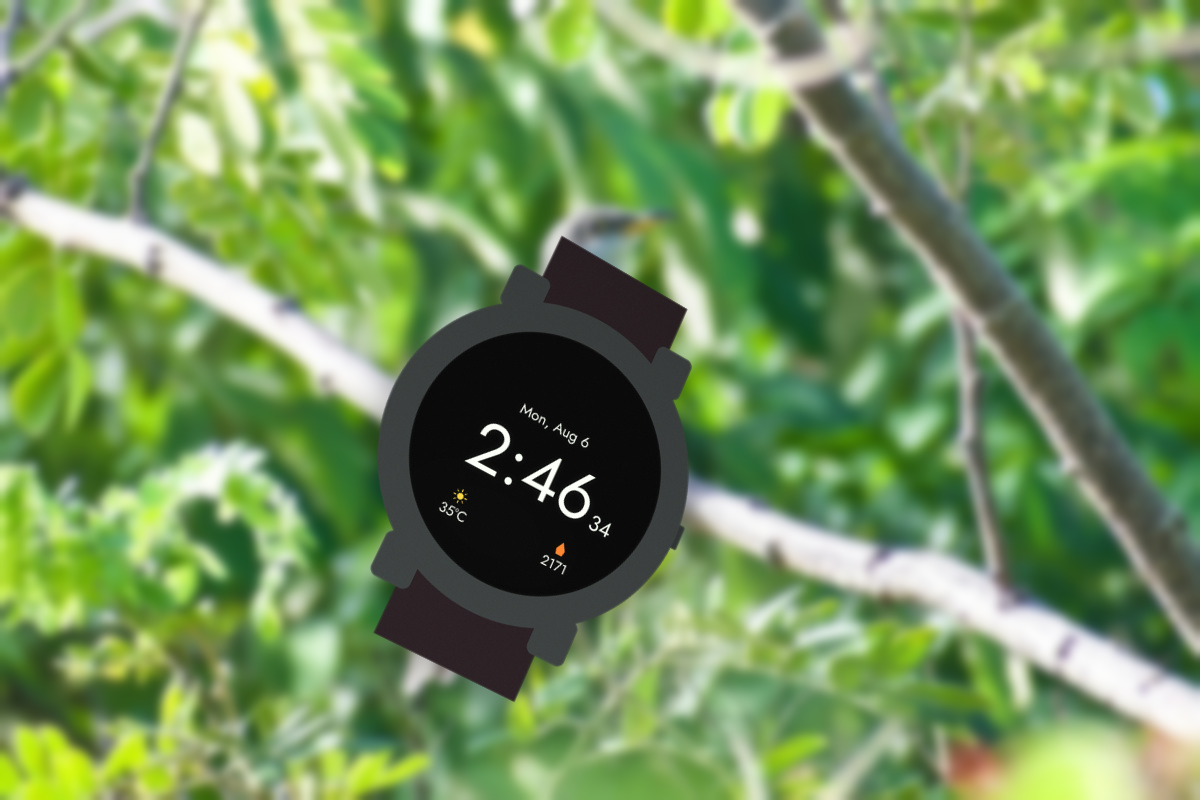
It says 2.46.34
